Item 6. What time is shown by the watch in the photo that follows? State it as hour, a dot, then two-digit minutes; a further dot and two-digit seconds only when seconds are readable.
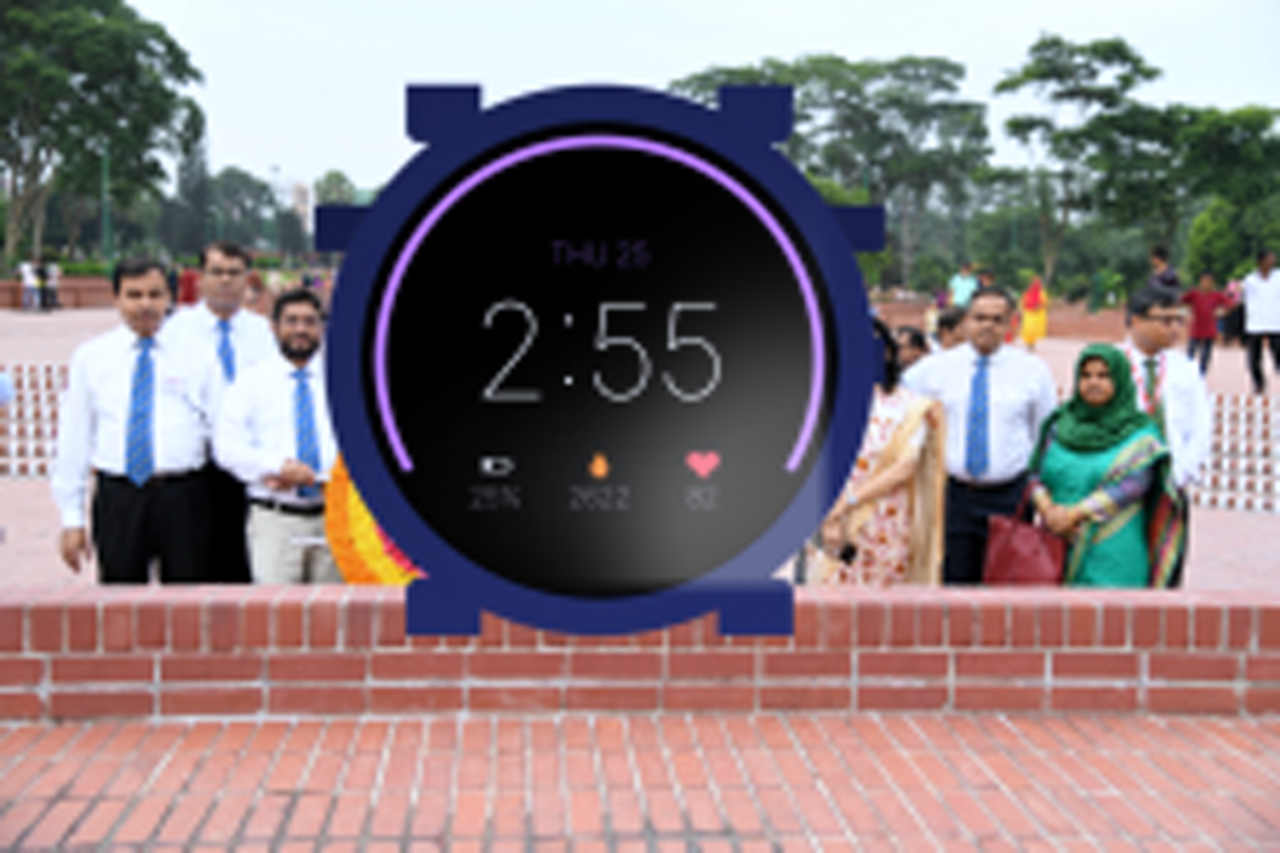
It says 2.55
